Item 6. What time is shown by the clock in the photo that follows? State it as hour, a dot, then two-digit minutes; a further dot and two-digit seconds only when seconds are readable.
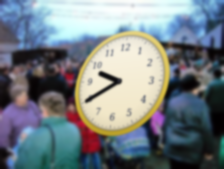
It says 9.40
